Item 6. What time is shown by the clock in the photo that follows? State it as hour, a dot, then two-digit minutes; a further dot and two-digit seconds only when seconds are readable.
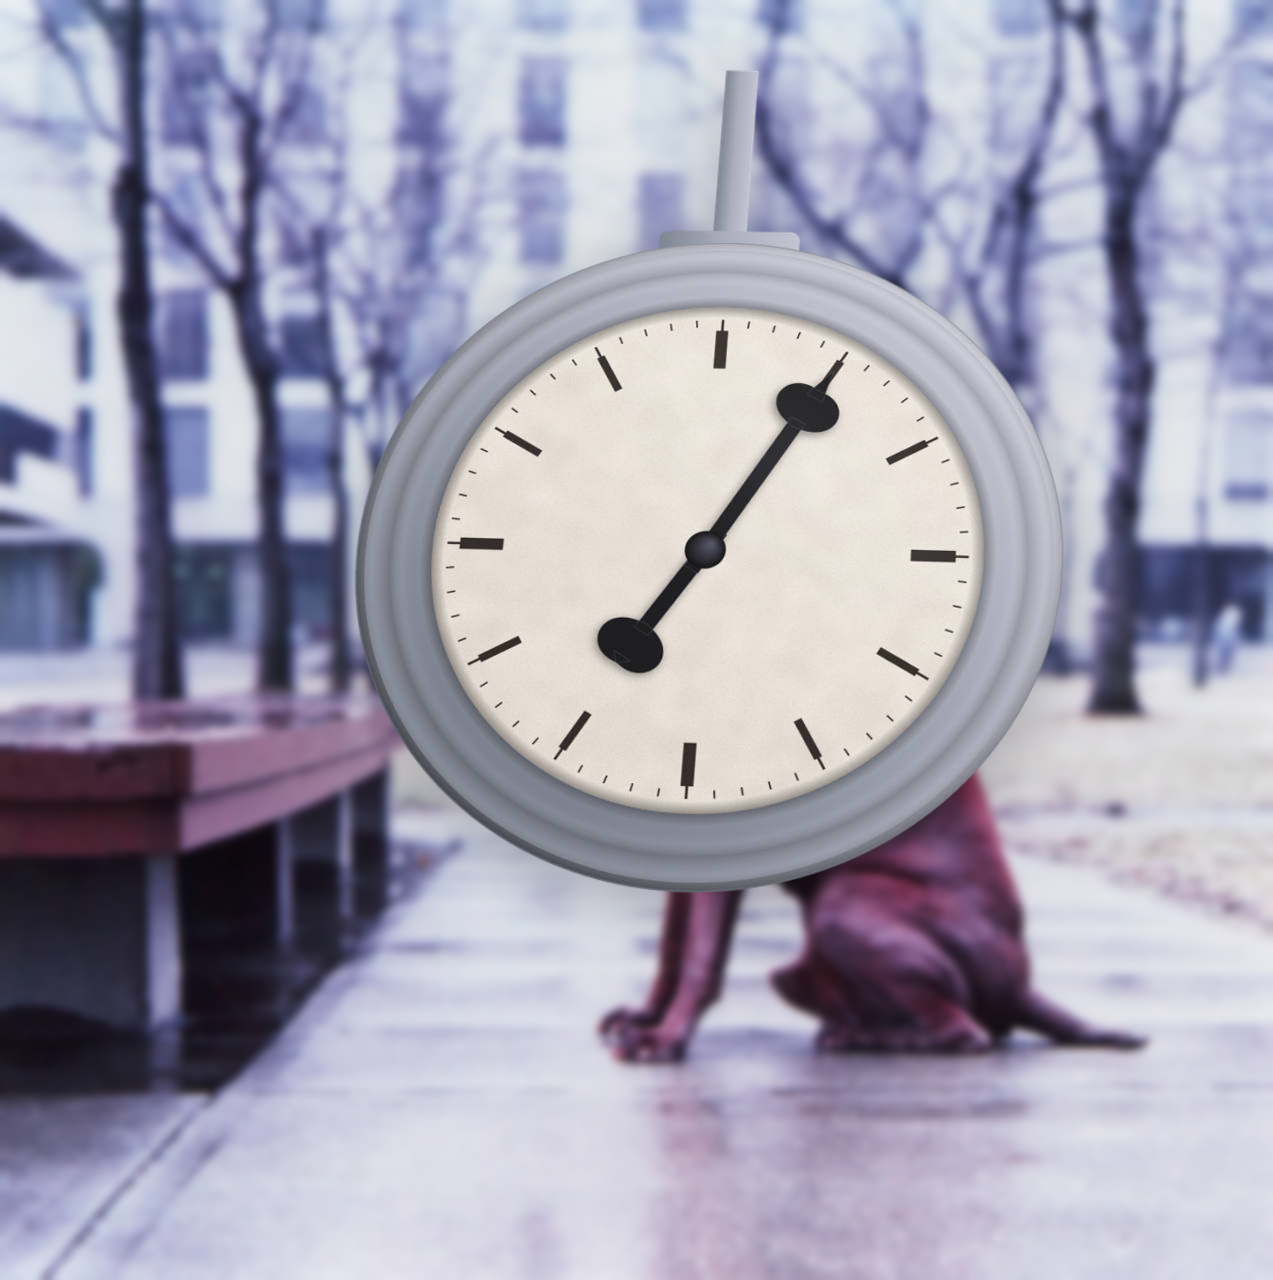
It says 7.05
